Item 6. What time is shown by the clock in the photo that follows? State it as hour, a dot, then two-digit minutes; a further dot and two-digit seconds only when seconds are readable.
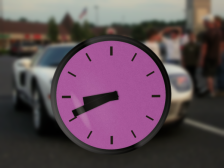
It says 8.41
